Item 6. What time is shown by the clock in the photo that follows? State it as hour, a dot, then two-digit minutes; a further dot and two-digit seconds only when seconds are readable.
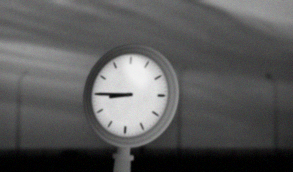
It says 8.45
